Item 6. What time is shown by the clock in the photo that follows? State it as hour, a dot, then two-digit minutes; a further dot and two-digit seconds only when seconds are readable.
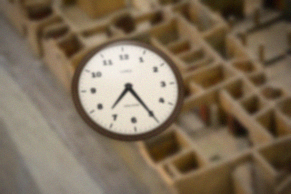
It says 7.25
